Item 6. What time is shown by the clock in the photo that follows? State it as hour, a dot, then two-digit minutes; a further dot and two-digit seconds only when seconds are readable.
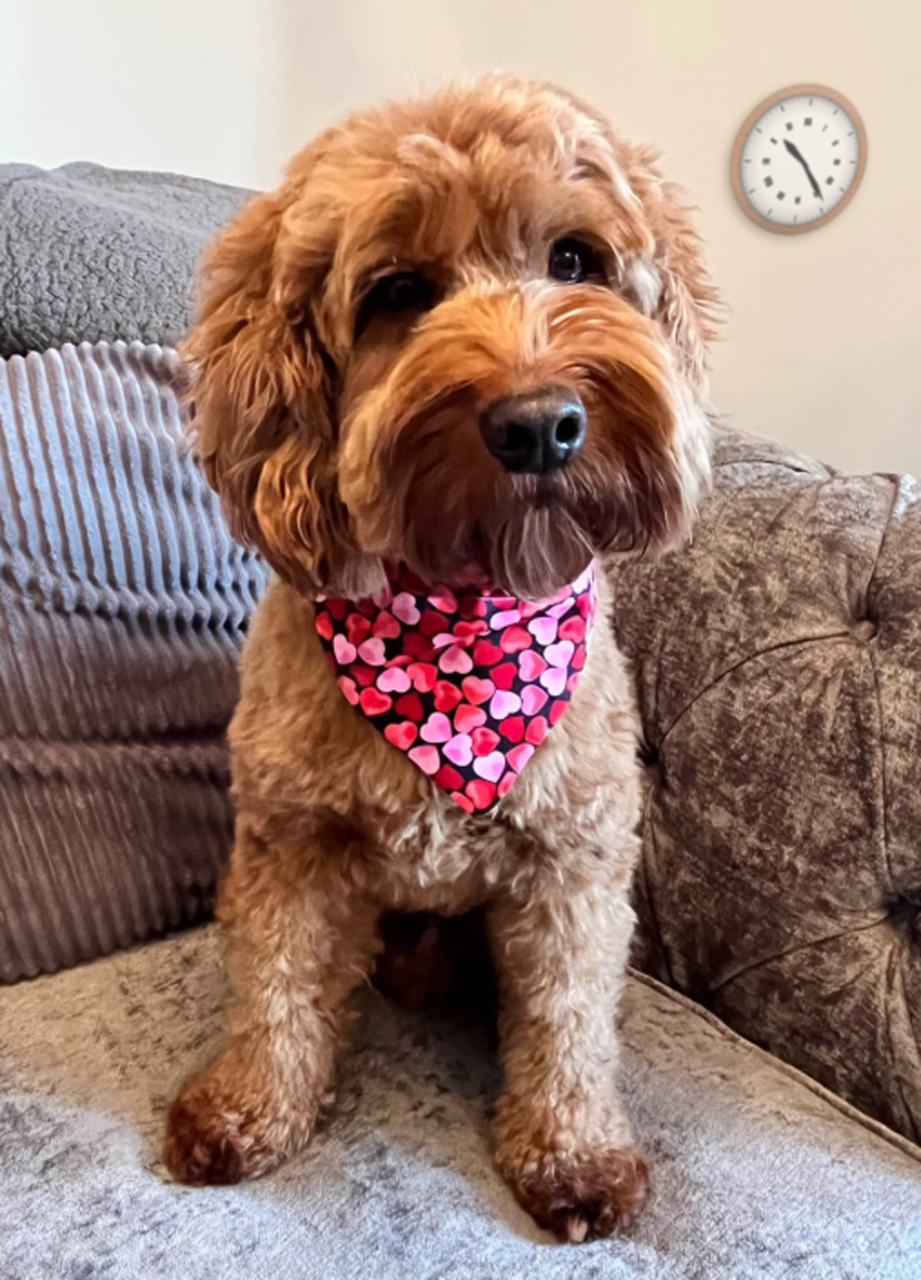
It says 10.24
